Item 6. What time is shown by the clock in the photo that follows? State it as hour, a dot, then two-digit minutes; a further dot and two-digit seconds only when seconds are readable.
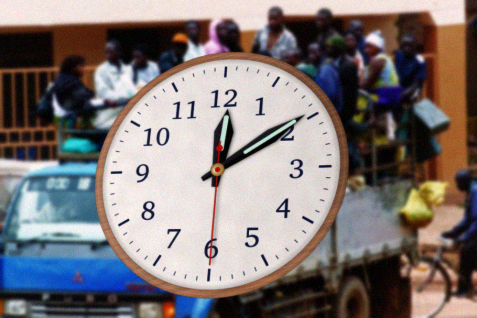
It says 12.09.30
